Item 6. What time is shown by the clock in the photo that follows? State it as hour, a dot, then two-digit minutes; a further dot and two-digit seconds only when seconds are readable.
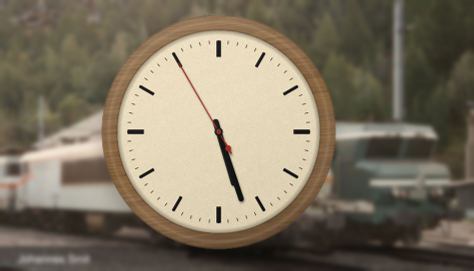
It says 5.26.55
